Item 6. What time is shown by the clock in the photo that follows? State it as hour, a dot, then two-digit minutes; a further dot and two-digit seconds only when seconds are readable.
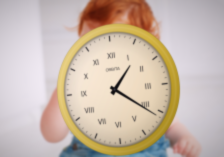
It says 1.21
